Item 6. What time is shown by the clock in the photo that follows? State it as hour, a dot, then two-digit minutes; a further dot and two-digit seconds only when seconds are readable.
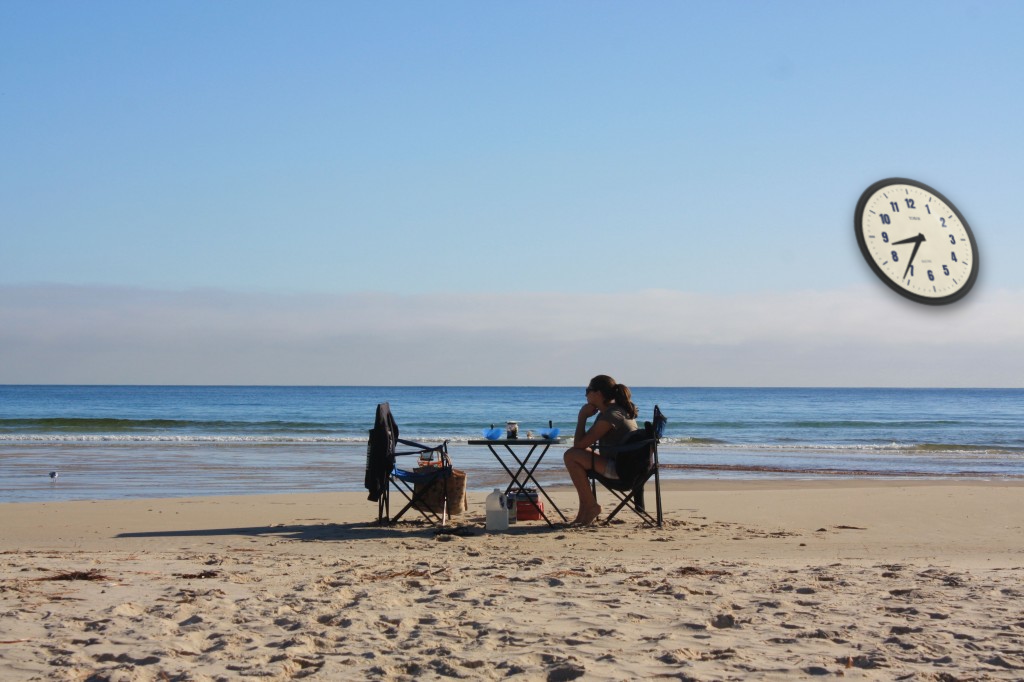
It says 8.36
